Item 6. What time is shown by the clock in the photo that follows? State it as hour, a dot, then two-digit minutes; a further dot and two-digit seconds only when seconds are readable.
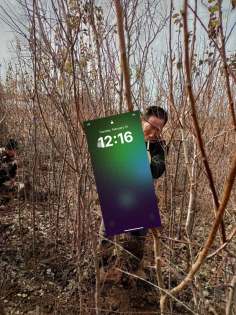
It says 12.16
